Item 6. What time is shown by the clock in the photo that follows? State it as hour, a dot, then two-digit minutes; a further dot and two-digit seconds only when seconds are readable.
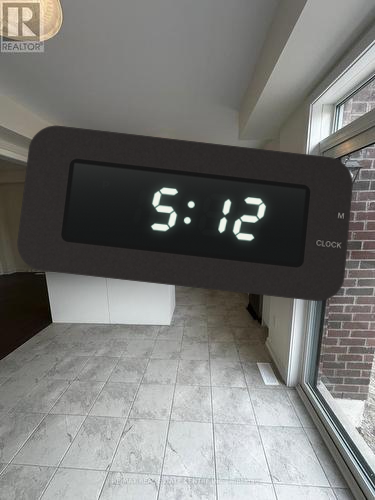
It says 5.12
